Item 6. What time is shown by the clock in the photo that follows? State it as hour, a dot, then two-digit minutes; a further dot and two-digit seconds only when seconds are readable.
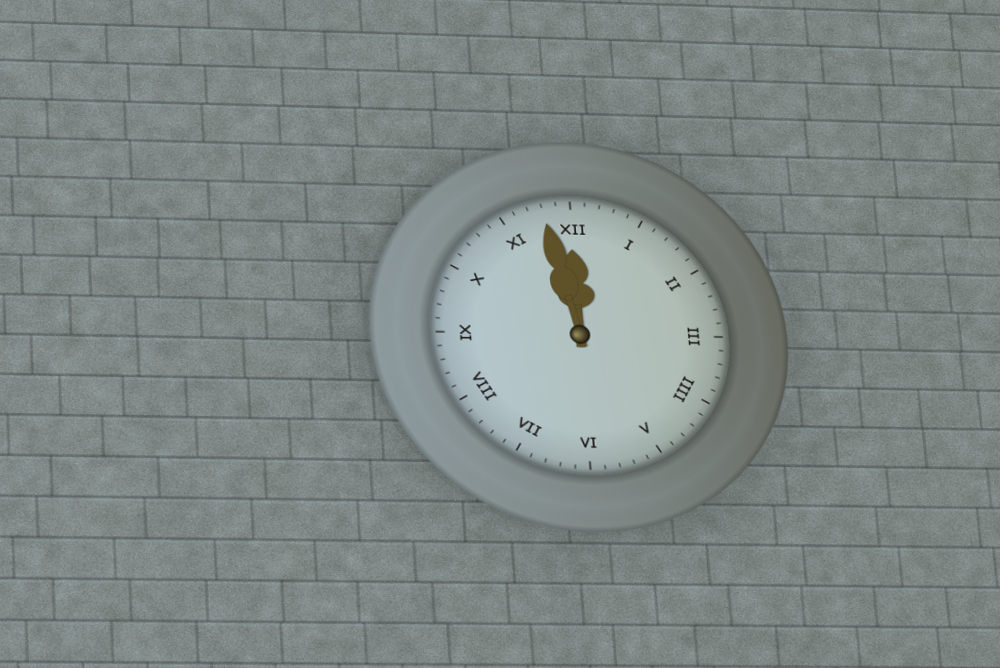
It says 11.58
